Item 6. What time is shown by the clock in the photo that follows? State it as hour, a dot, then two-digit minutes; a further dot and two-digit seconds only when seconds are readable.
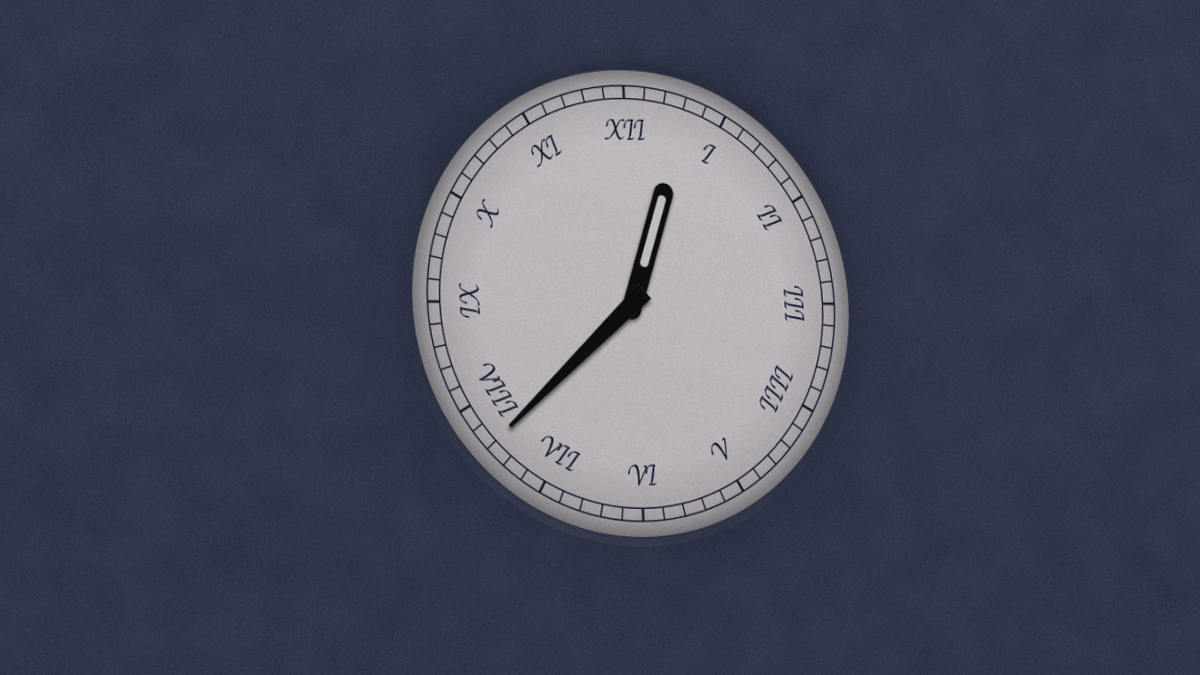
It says 12.38
